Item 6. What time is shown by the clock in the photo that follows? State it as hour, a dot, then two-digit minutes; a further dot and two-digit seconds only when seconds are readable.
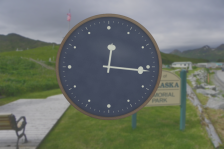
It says 12.16
